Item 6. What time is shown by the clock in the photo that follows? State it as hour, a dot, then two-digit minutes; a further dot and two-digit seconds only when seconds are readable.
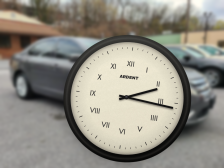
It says 2.16
